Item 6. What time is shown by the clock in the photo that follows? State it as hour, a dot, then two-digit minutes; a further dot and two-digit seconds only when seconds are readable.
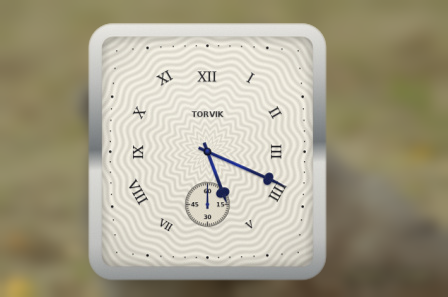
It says 5.19
